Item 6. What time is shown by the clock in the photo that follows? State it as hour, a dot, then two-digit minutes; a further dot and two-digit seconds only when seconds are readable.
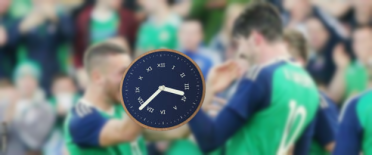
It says 3.38
